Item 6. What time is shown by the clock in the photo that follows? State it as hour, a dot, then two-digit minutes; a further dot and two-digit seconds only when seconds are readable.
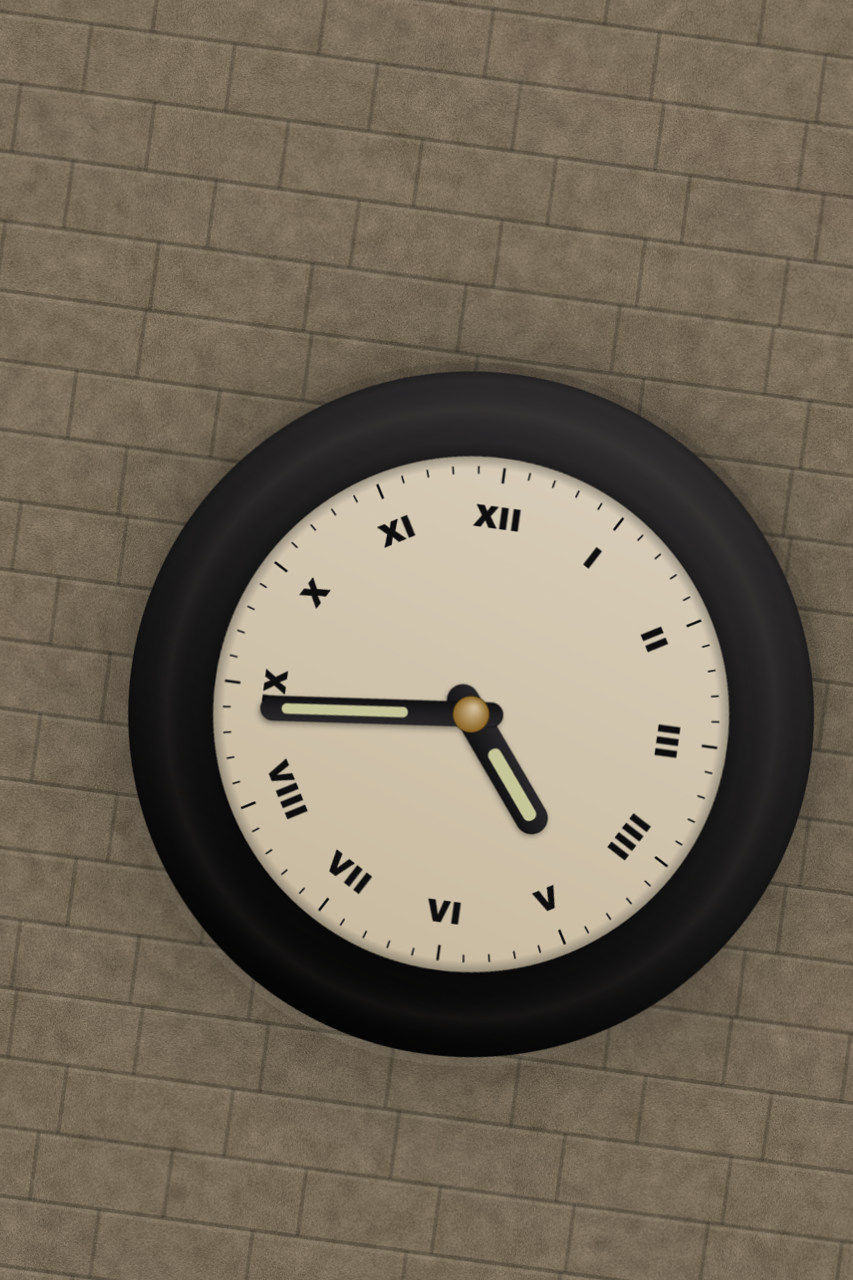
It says 4.44
